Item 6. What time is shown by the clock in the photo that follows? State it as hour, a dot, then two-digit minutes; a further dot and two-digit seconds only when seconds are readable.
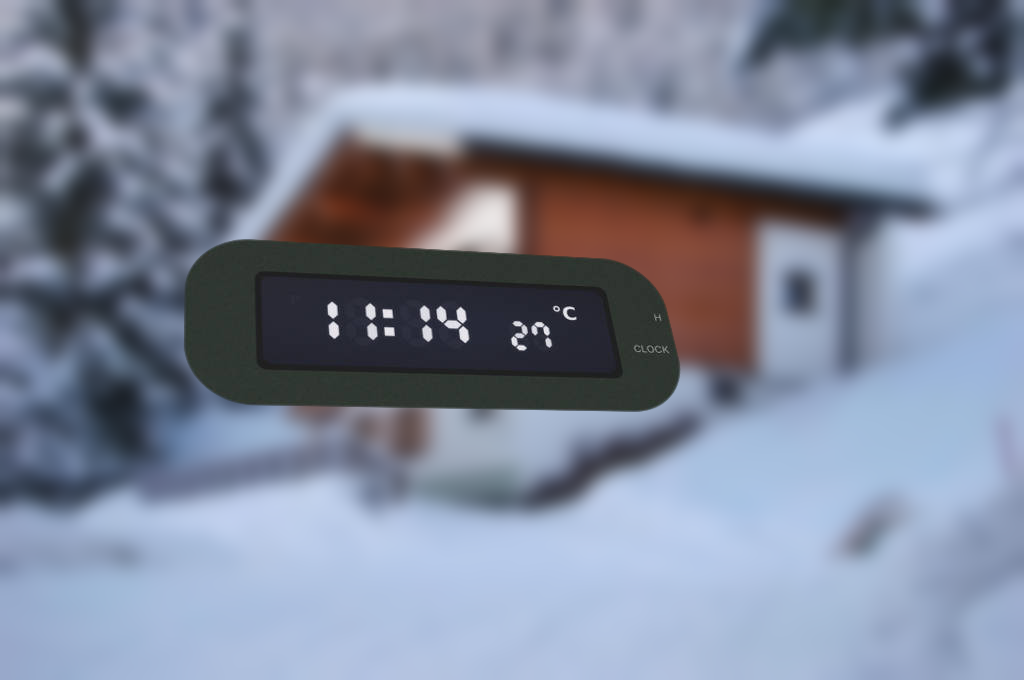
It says 11.14
